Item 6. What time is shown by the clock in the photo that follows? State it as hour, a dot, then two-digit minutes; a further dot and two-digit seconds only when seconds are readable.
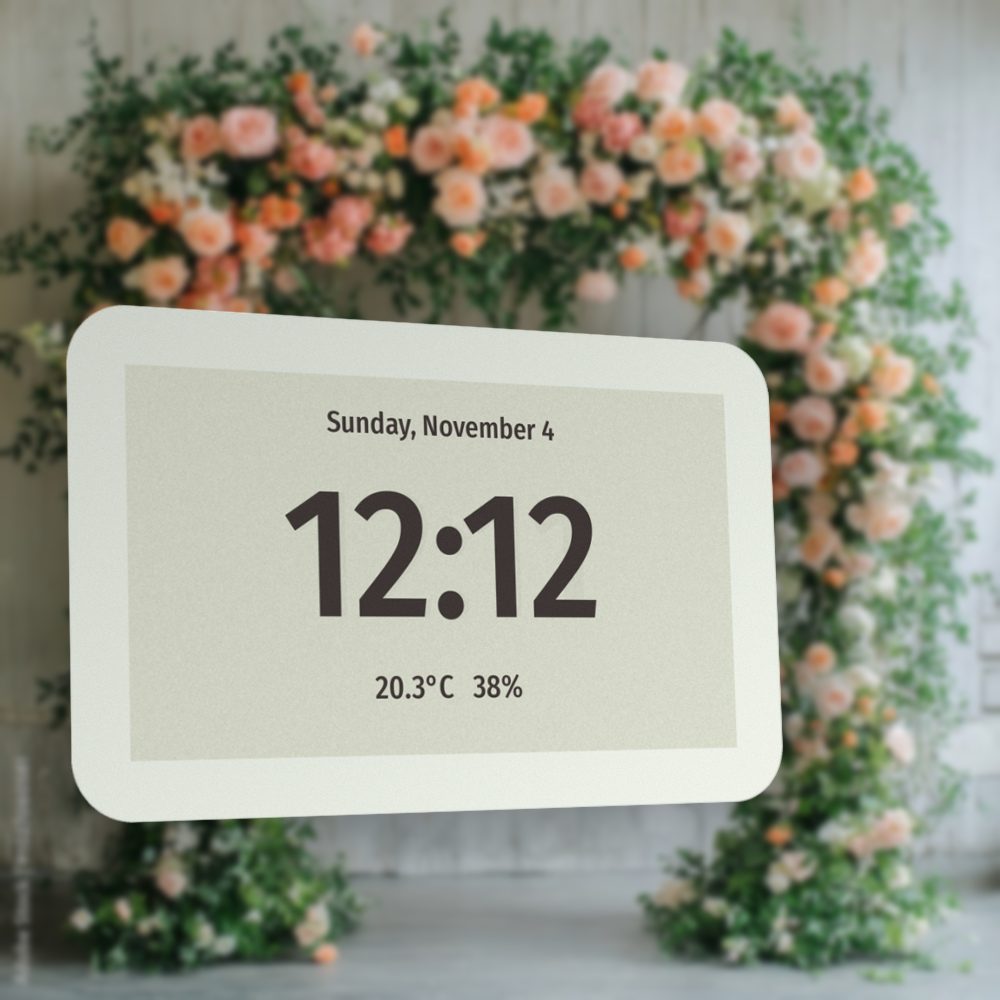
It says 12.12
